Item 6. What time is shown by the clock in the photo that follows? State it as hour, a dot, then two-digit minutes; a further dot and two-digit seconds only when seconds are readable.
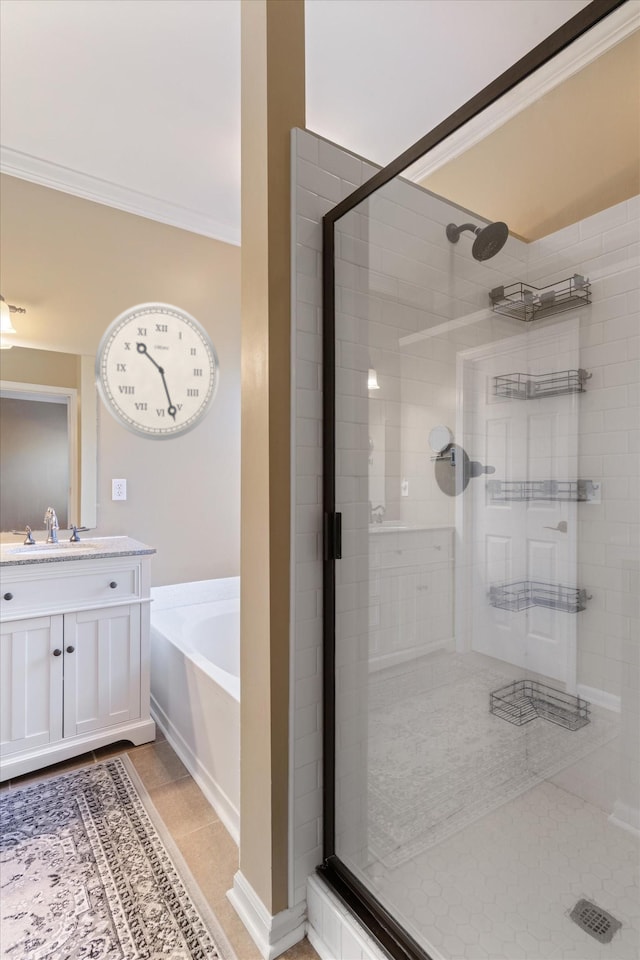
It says 10.27
